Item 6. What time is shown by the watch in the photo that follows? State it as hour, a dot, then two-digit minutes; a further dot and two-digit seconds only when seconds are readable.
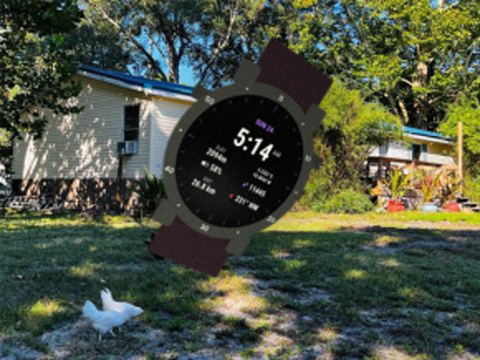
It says 5.14
